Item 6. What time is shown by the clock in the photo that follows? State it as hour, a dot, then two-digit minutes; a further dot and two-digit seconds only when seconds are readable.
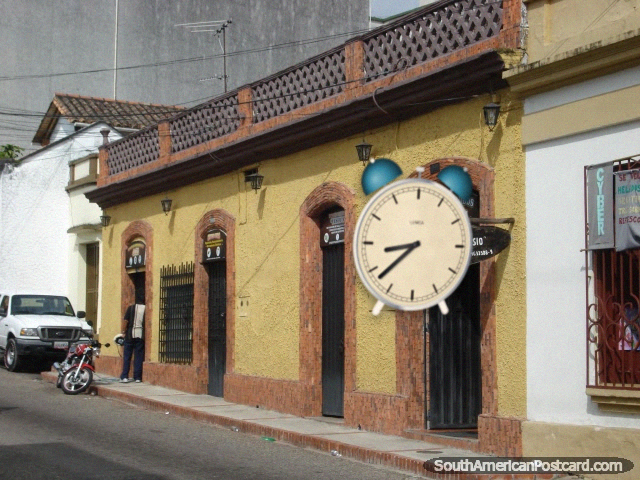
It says 8.38
